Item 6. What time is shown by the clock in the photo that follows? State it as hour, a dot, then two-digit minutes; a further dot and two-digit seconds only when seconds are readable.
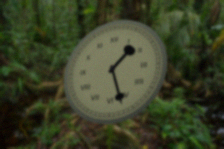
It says 1.27
